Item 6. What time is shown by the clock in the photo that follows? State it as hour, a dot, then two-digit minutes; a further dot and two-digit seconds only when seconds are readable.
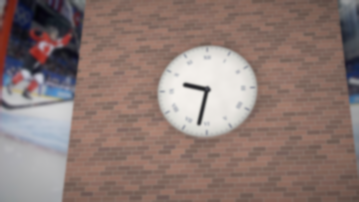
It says 9.32
